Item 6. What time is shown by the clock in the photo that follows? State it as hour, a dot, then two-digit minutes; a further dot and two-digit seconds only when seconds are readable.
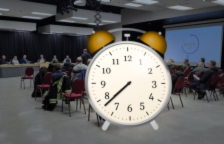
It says 7.38
